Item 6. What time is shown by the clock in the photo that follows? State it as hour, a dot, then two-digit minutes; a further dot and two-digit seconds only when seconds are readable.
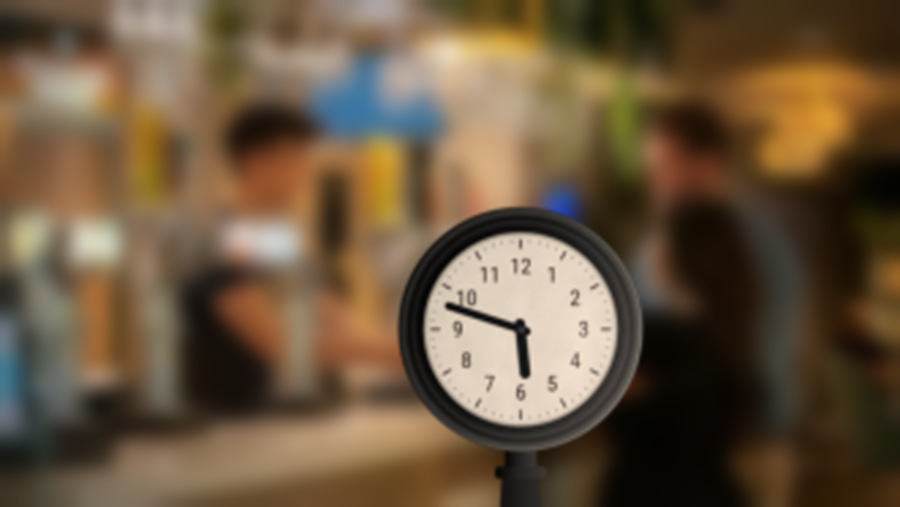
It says 5.48
